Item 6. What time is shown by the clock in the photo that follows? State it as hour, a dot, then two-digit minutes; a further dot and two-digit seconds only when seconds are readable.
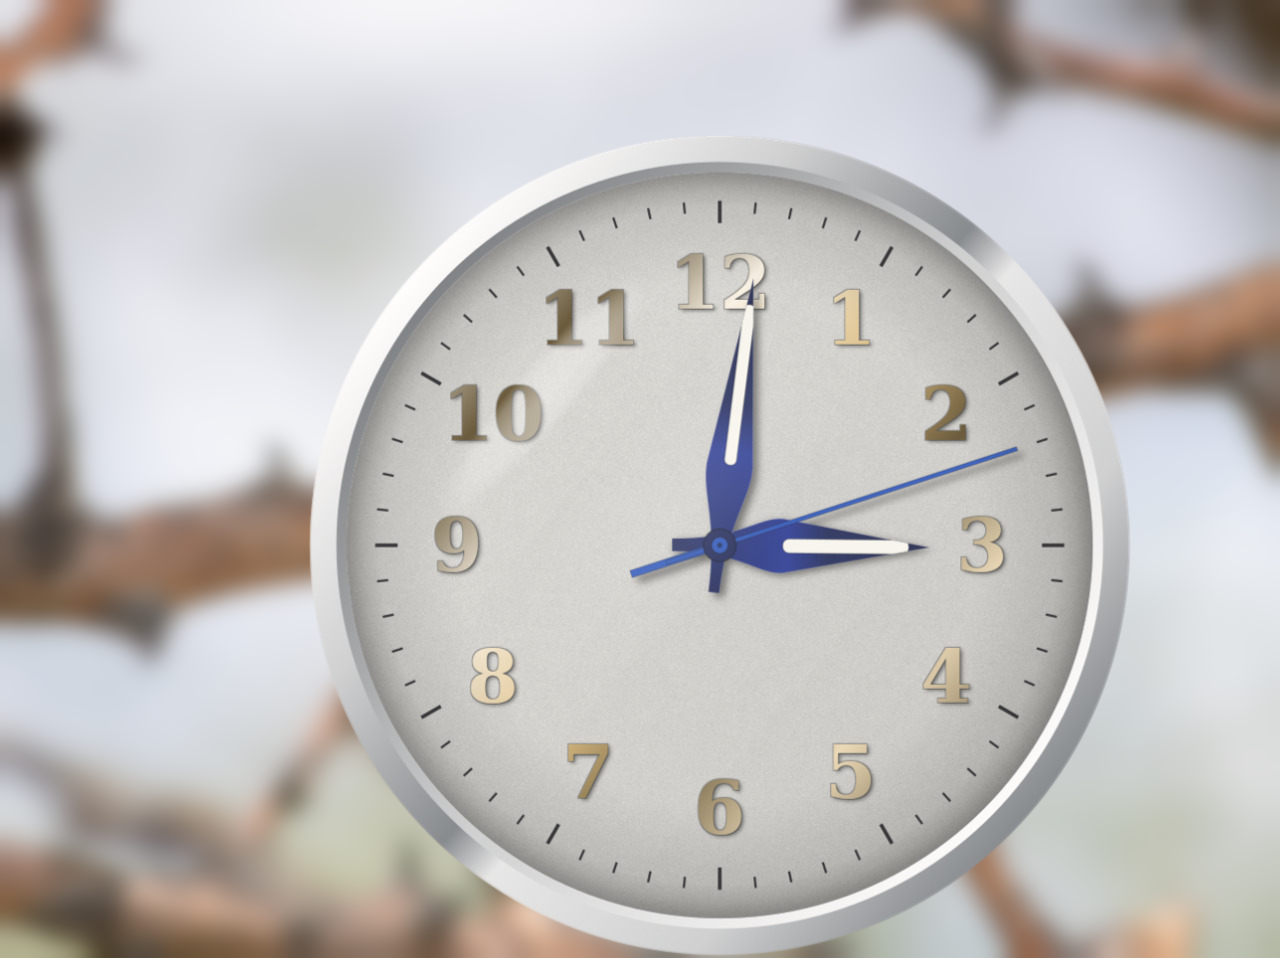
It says 3.01.12
